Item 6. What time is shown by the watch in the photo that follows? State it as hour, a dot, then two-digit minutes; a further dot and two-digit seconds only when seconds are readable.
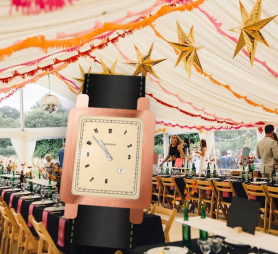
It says 10.53
